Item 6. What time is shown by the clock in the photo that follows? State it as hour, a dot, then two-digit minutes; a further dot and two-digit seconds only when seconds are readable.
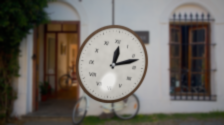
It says 12.12
